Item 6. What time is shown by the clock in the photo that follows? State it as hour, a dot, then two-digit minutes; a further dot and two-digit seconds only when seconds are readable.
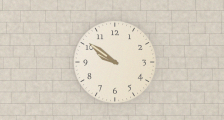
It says 9.51
